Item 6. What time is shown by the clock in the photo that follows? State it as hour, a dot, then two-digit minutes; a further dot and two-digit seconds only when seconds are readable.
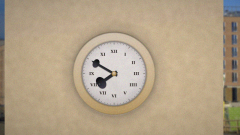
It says 7.50
